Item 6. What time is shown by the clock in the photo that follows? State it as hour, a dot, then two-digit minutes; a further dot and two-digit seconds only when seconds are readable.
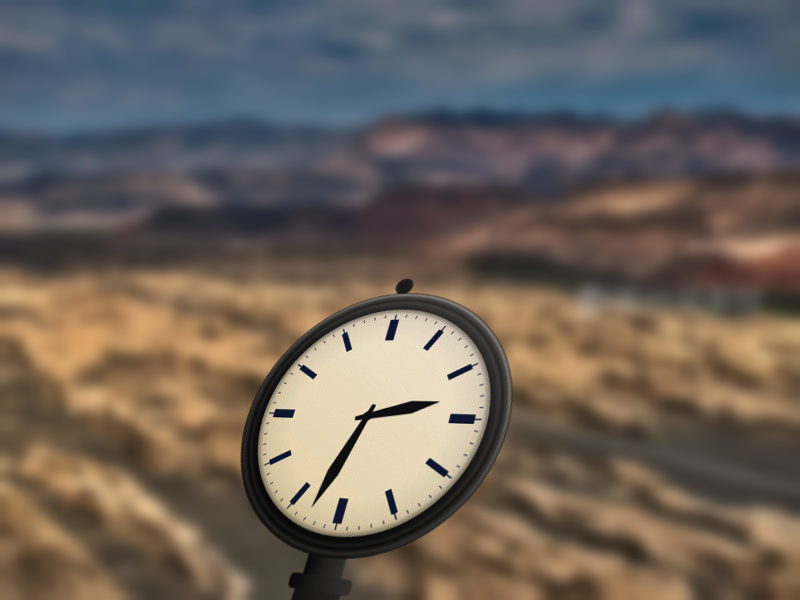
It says 2.33
